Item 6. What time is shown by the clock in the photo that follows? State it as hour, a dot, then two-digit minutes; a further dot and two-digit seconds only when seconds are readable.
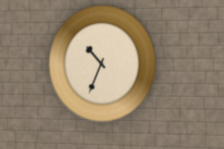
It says 10.34
